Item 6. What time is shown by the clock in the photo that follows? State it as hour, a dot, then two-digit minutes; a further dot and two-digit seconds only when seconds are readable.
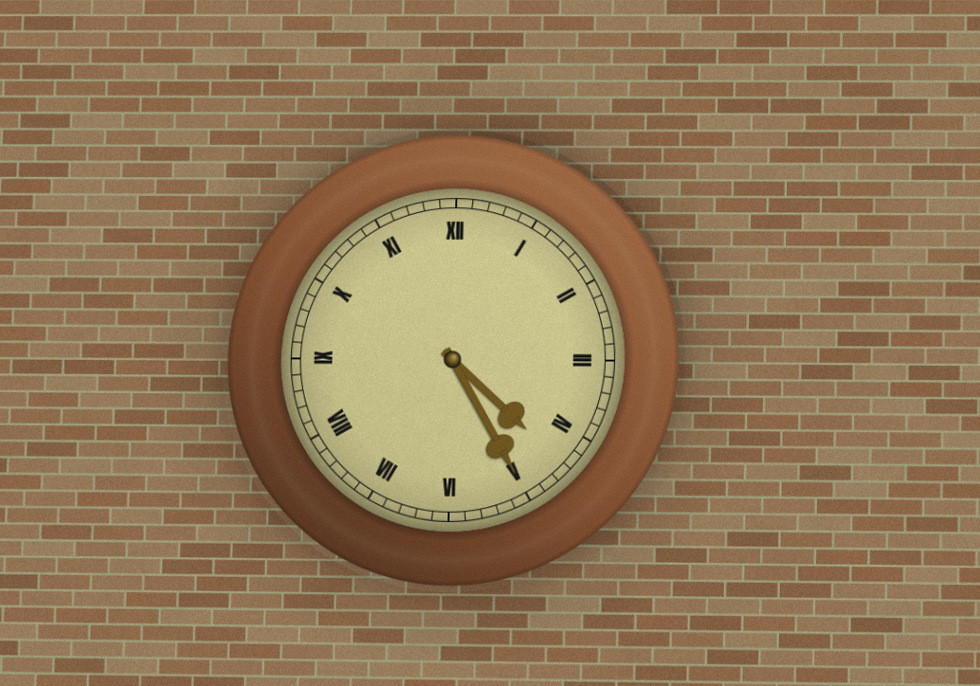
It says 4.25
